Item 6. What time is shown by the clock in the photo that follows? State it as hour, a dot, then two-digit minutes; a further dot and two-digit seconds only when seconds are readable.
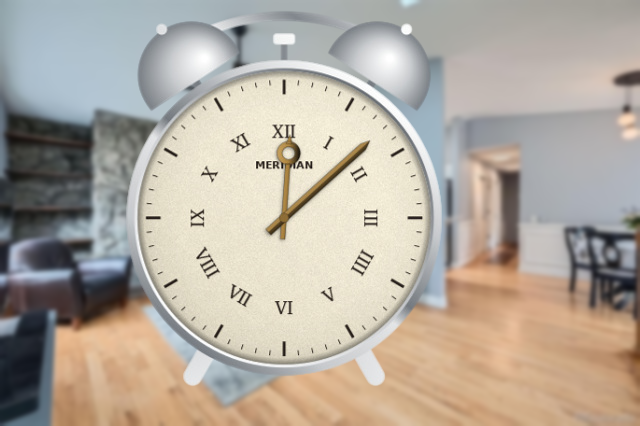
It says 12.08
